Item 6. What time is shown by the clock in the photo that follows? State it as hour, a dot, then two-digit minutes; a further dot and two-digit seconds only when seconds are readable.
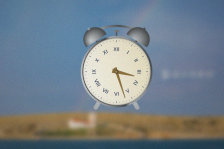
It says 3.27
